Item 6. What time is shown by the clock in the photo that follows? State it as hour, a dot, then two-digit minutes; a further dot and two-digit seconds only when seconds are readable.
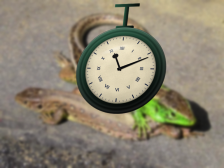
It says 11.11
